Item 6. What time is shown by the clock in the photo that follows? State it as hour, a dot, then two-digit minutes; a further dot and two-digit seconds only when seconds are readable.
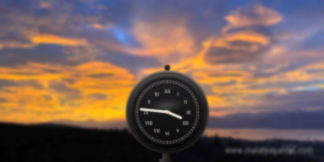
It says 3.46
